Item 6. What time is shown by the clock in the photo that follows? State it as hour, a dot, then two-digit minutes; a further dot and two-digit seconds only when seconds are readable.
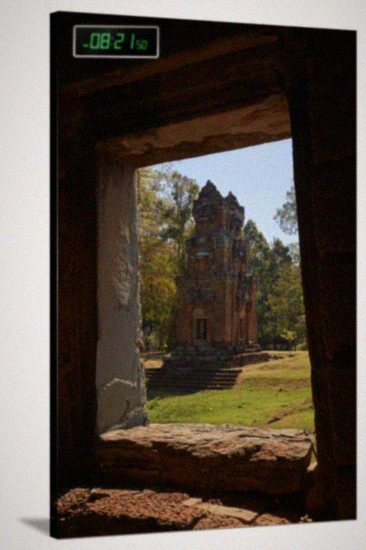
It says 8.21
